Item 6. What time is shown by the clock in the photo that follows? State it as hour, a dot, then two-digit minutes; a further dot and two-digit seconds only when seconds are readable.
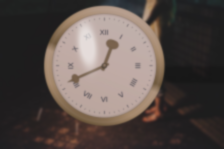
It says 12.41
